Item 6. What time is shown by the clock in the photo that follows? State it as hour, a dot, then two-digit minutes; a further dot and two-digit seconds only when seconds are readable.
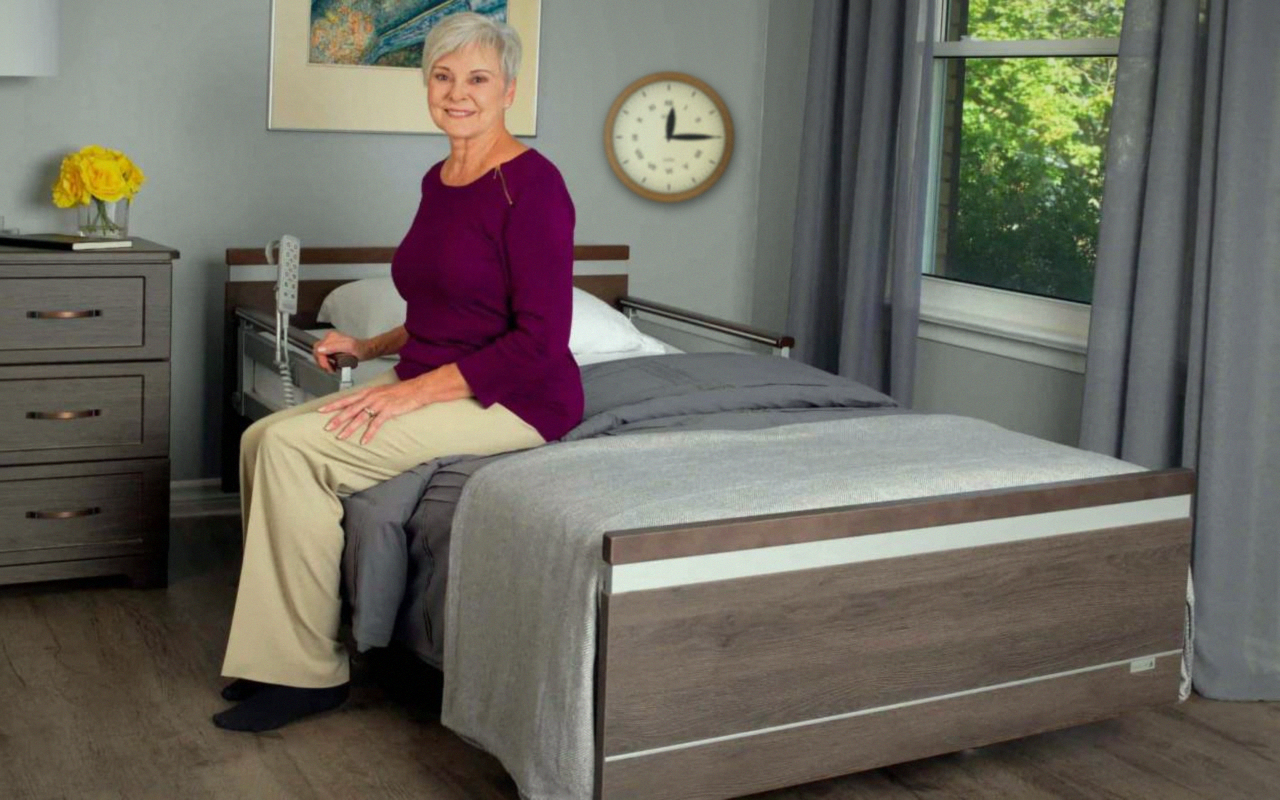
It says 12.15
